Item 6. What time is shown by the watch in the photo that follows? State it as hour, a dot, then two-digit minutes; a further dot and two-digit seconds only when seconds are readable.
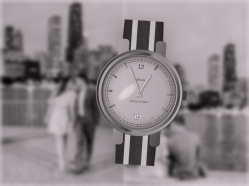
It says 12.56
